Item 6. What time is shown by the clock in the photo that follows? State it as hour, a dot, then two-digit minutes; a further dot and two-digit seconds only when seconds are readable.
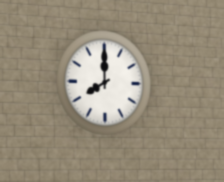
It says 8.00
